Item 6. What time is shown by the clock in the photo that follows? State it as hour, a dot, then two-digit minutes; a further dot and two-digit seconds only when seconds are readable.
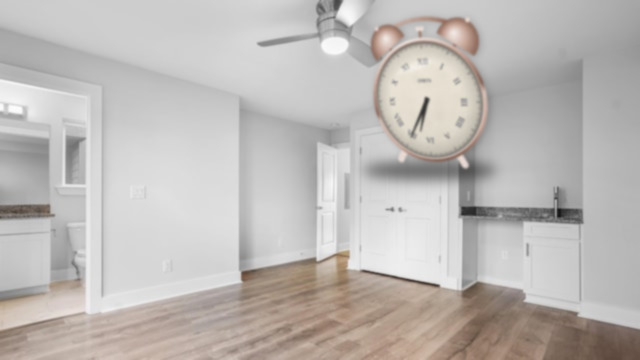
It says 6.35
